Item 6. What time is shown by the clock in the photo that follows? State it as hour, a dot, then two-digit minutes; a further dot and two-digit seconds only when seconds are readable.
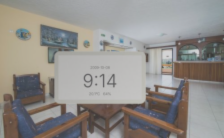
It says 9.14
